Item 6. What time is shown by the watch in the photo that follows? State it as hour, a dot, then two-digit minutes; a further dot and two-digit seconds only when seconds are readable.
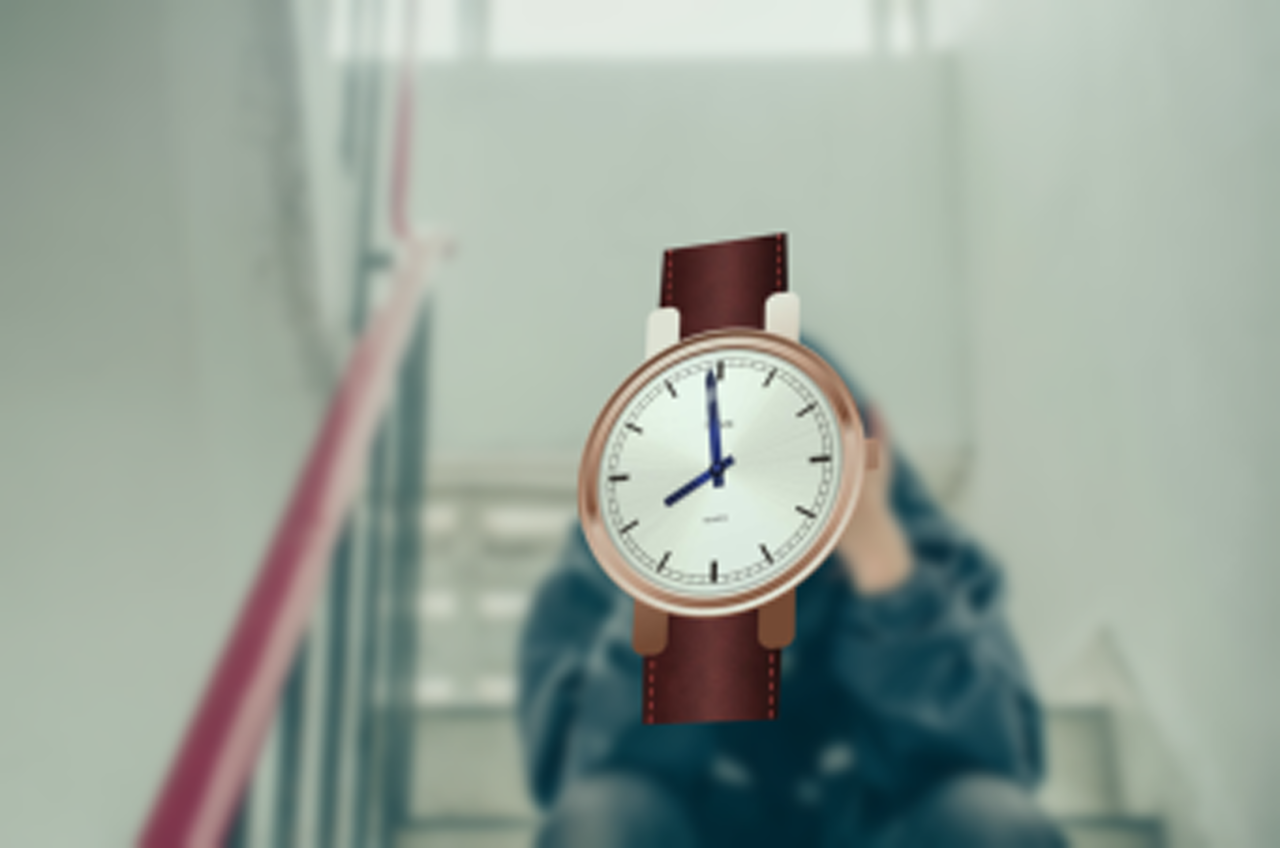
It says 7.59
